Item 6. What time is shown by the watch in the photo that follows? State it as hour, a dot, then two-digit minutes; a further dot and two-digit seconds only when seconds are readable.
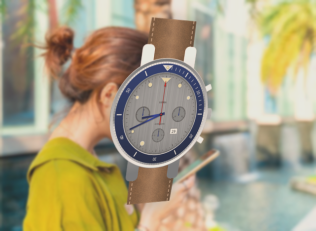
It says 8.41
